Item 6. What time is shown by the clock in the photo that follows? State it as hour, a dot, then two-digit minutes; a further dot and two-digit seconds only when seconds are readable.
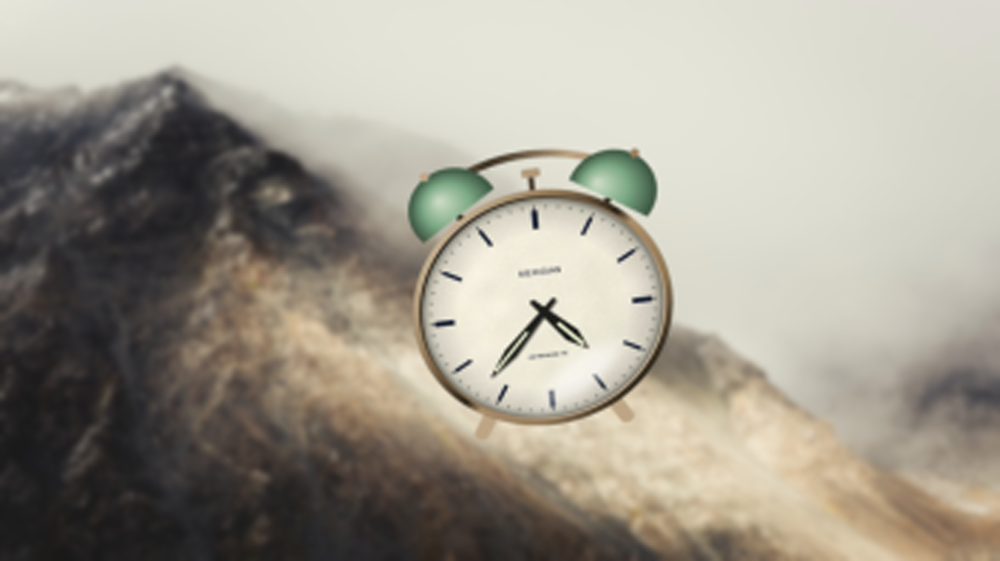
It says 4.37
